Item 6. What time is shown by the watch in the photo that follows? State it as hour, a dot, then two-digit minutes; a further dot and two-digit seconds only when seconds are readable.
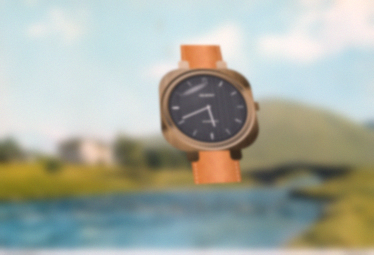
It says 5.41
